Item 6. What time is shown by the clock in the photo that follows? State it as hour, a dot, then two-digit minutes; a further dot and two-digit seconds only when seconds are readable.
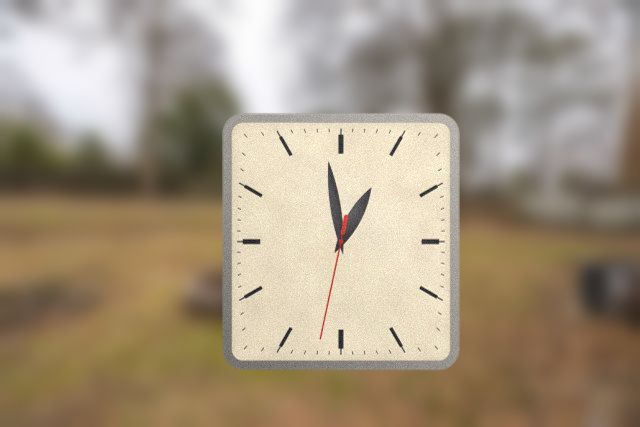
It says 12.58.32
